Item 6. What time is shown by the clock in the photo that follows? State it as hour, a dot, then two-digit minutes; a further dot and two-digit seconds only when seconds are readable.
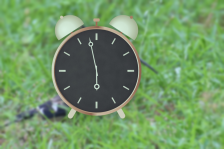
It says 5.58
